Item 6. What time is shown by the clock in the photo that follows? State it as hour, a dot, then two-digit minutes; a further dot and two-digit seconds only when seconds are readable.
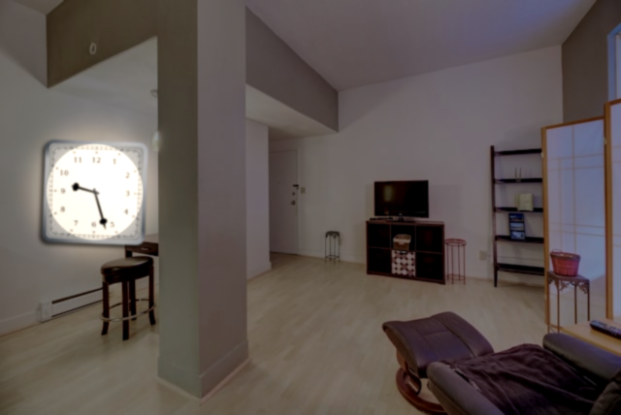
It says 9.27
